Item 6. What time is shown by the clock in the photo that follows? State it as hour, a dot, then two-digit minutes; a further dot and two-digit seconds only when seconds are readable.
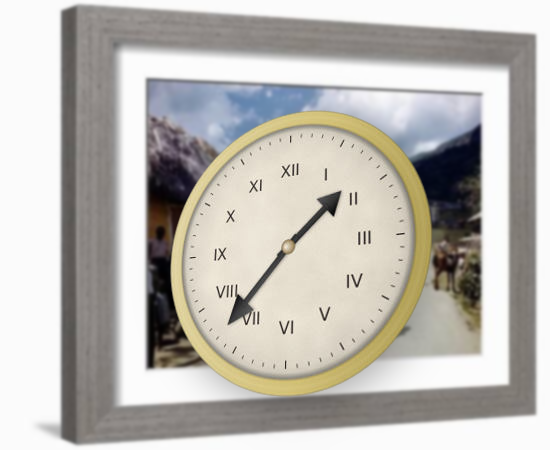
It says 1.37
